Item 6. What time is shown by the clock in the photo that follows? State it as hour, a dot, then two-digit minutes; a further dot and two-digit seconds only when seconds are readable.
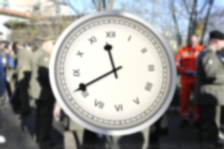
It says 11.41
